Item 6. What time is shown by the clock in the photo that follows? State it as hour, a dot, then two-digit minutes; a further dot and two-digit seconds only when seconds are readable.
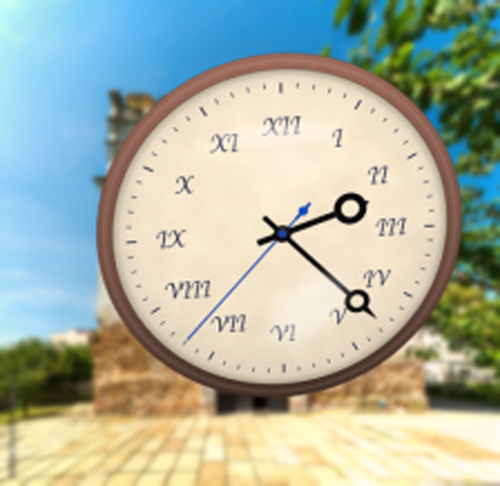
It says 2.22.37
